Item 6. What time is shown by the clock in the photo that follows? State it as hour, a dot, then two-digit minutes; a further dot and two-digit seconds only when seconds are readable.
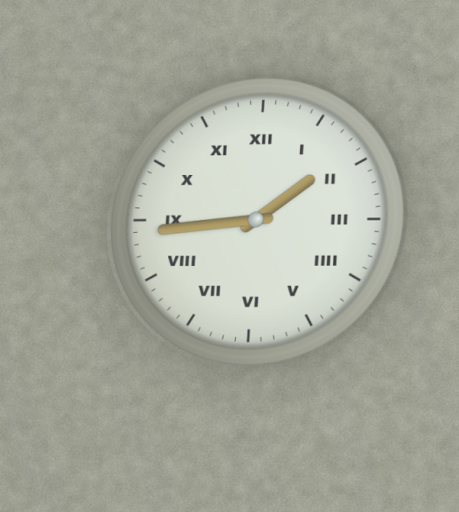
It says 1.44
